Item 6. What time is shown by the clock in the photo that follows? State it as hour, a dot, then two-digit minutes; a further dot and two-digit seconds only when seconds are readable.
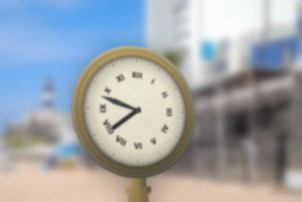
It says 7.48
